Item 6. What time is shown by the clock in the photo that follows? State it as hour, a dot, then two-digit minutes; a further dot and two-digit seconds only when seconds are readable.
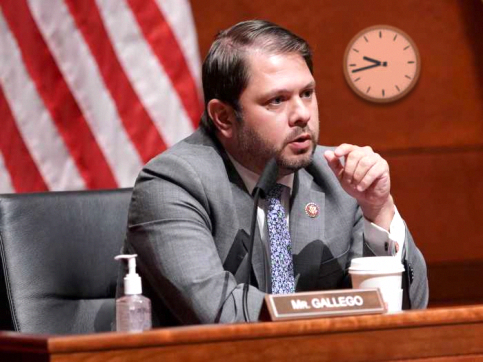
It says 9.43
